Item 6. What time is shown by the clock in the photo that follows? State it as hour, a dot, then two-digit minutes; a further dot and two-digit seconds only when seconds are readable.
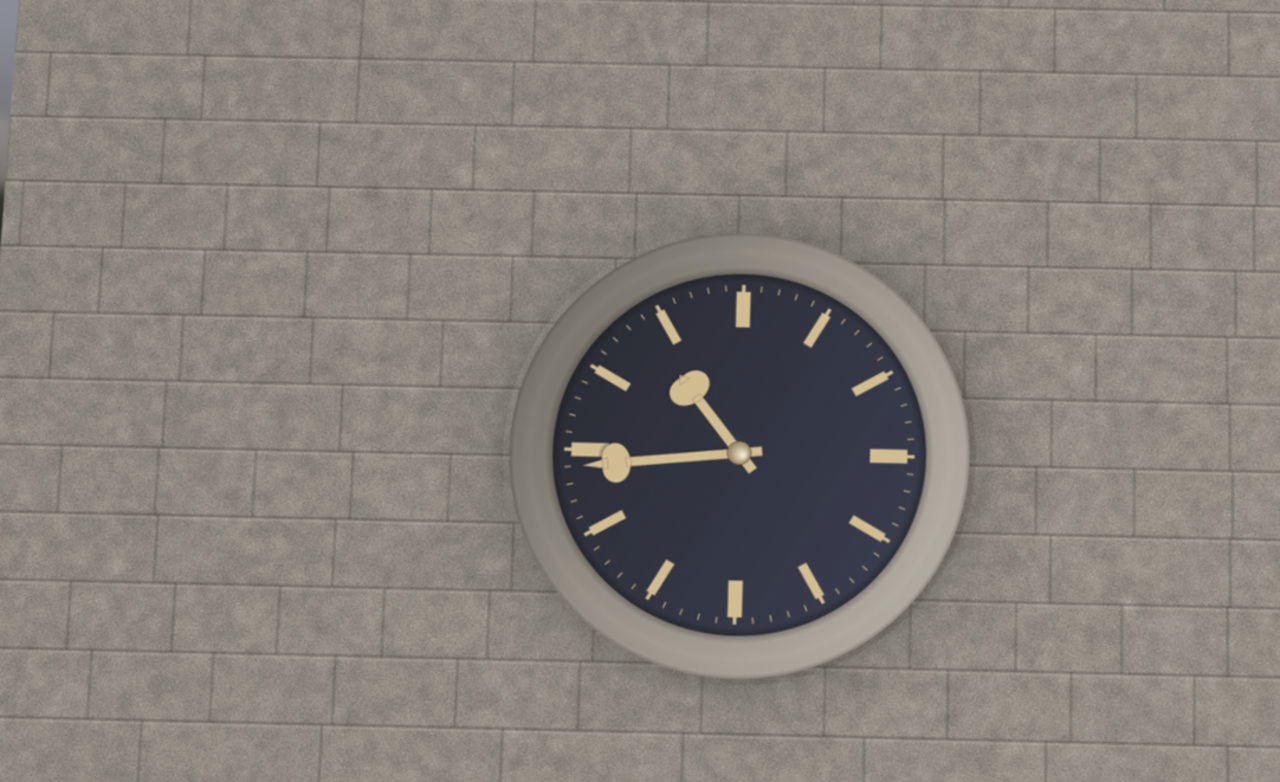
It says 10.44
